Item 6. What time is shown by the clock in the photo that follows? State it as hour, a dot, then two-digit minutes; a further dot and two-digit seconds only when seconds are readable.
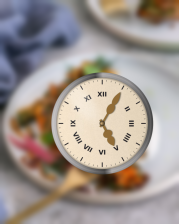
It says 5.05
